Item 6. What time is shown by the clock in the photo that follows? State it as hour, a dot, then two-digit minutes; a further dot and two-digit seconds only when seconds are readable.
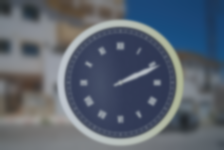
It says 2.11
